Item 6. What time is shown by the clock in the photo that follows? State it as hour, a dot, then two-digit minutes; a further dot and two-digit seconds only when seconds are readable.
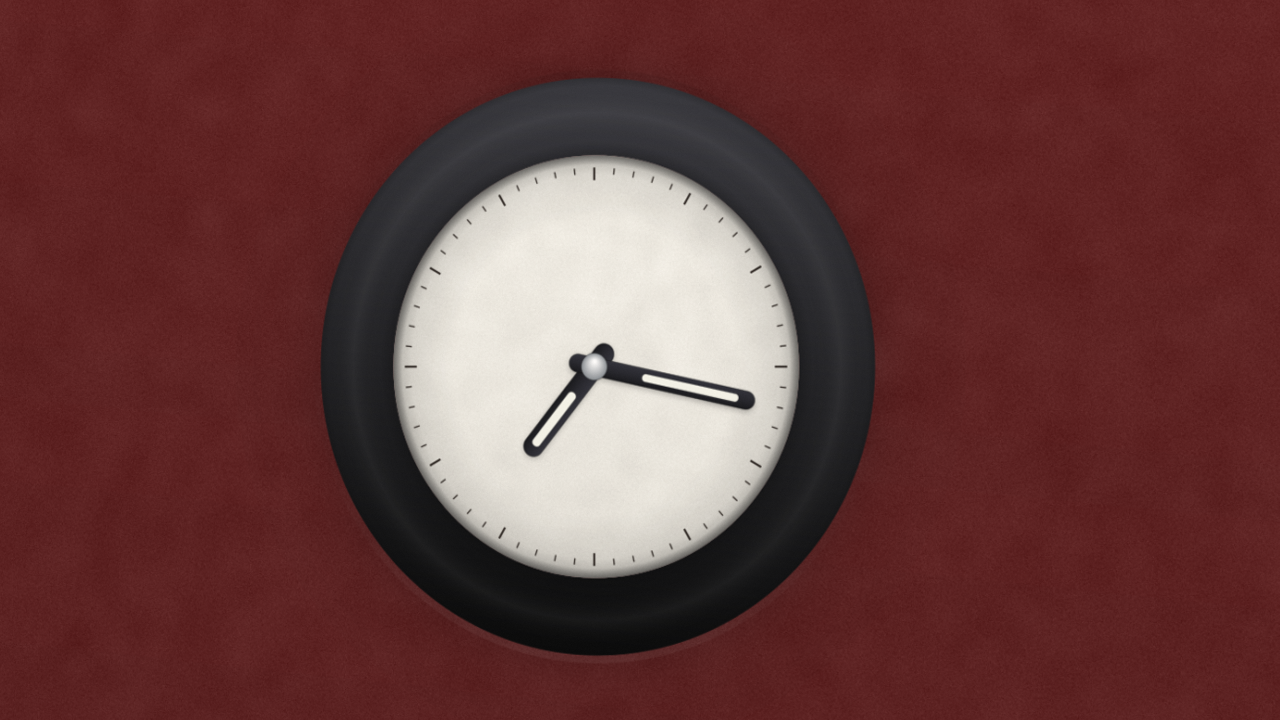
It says 7.17
